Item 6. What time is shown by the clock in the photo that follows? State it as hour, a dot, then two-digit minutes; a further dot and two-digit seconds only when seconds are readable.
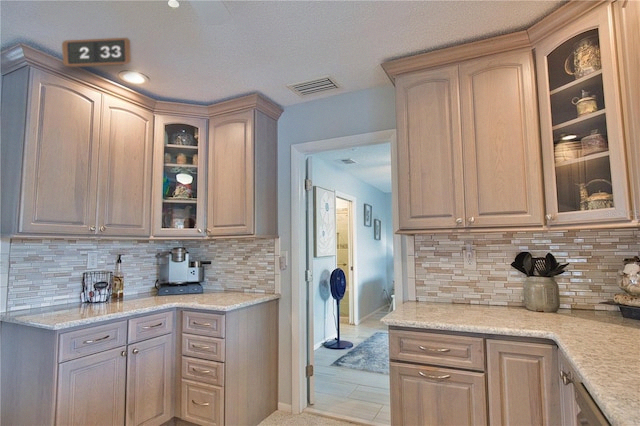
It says 2.33
